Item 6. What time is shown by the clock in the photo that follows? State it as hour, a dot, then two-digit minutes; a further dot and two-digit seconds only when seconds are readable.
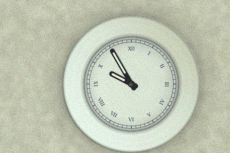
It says 9.55
